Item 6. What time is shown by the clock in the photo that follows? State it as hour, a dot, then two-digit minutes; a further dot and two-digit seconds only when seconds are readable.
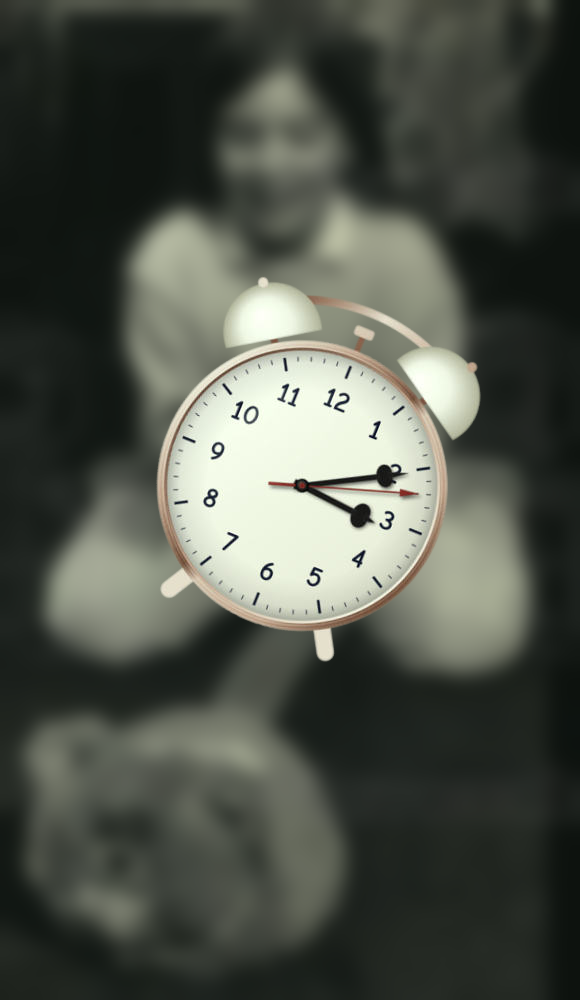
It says 3.10.12
